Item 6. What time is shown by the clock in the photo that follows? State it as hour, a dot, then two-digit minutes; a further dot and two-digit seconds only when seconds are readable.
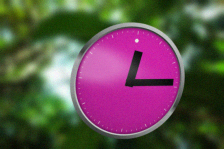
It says 12.14
